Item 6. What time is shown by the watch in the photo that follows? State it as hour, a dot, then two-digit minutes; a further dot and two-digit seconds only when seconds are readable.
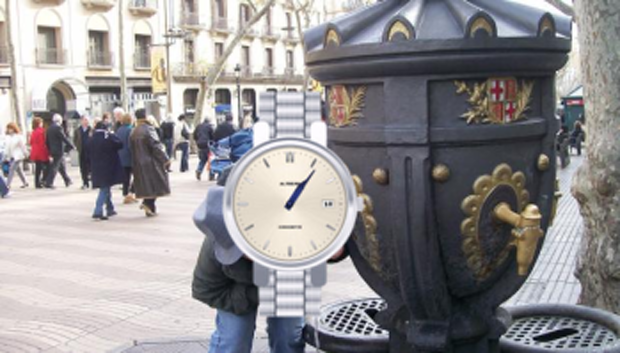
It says 1.06
